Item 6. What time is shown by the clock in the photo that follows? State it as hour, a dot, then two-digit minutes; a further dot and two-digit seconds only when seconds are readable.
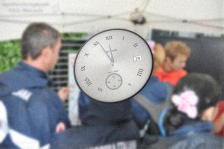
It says 11.56
